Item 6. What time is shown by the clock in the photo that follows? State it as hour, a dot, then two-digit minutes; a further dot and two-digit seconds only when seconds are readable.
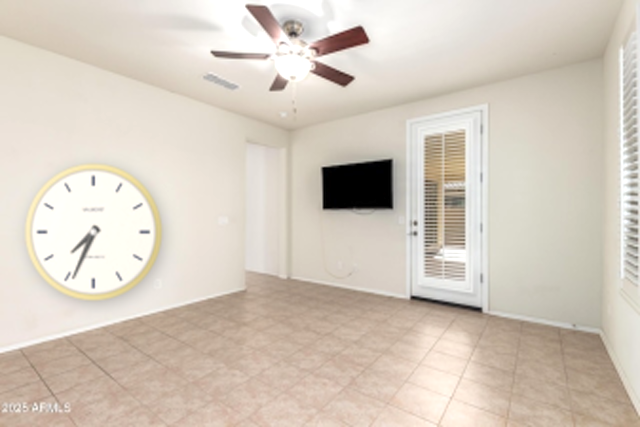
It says 7.34
